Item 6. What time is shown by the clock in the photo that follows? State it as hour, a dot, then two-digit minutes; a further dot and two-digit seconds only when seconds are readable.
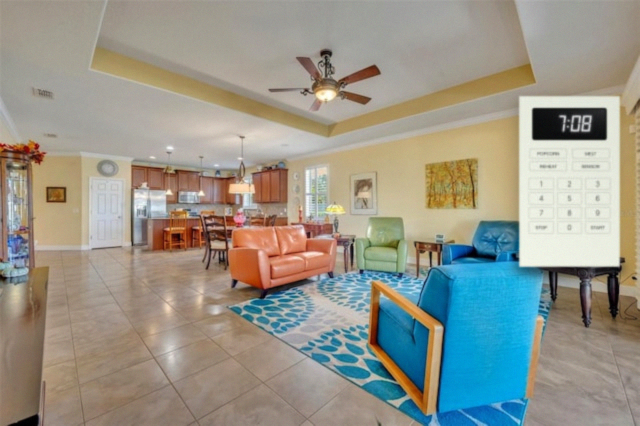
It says 7.08
